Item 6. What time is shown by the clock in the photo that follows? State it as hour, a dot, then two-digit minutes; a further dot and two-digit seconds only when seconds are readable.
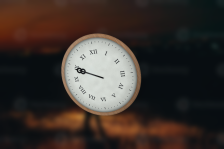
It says 9.49
